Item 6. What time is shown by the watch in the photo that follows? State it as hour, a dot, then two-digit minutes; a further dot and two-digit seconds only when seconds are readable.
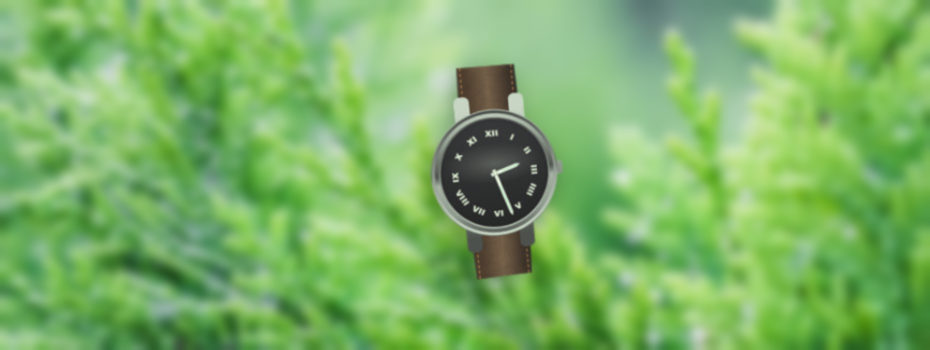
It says 2.27
